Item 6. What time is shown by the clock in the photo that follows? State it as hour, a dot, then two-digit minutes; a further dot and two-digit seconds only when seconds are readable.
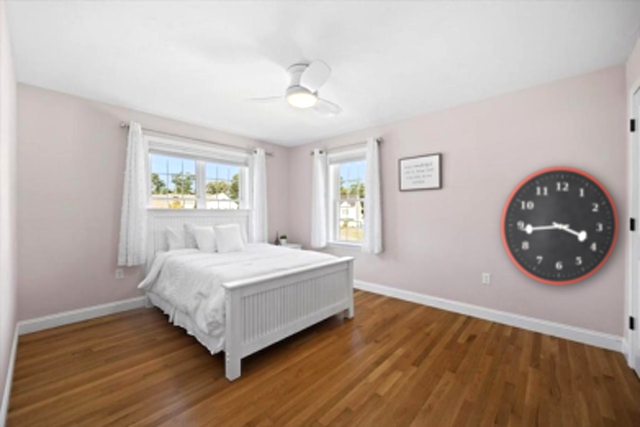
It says 3.44
